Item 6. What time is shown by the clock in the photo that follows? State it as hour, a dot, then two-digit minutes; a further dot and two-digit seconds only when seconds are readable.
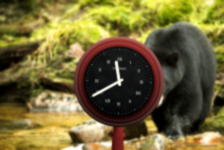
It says 11.40
